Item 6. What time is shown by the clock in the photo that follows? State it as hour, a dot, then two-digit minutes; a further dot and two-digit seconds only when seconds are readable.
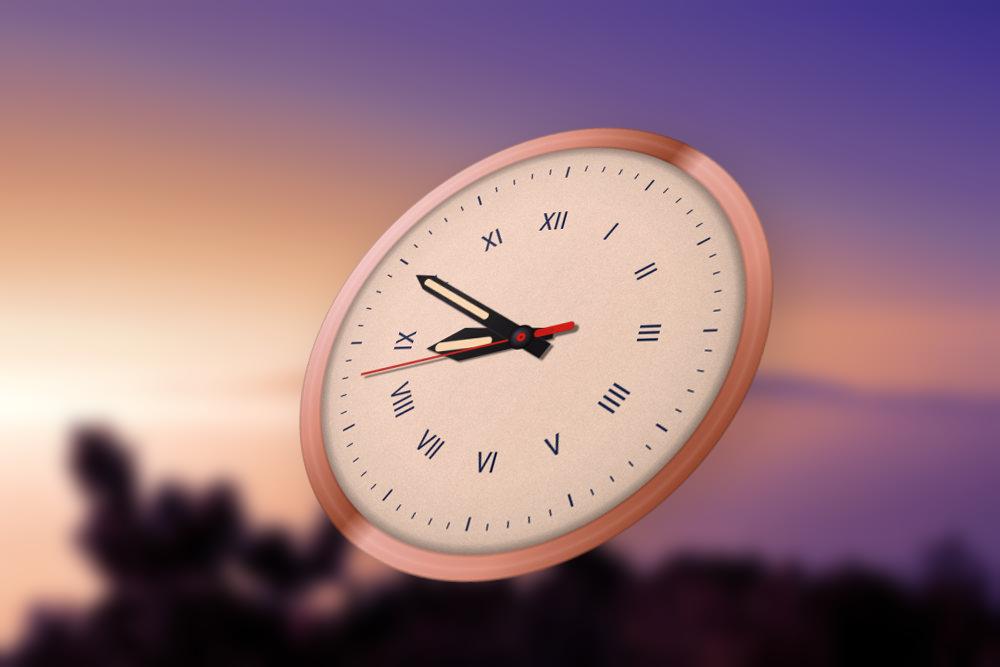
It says 8.49.43
